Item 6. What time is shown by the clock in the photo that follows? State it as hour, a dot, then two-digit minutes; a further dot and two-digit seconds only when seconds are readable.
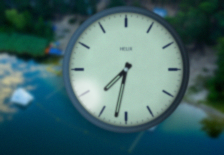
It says 7.32
